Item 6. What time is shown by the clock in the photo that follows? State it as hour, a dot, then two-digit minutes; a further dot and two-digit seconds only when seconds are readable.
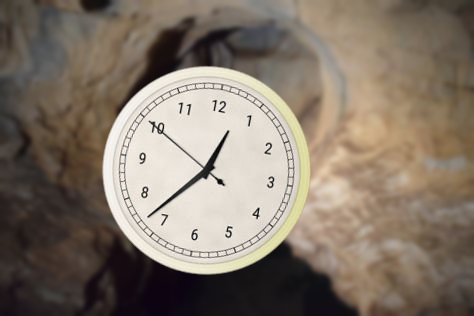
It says 12.36.50
